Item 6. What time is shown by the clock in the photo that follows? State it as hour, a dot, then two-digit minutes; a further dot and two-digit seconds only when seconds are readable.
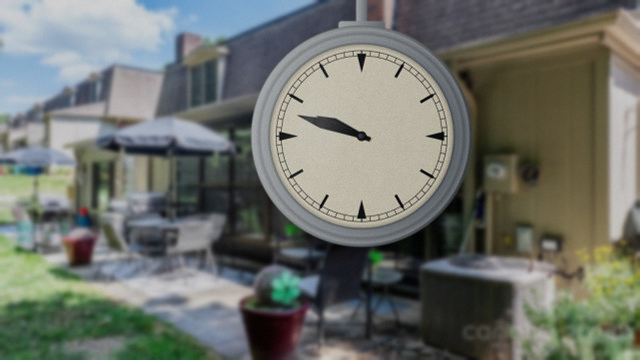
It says 9.48
